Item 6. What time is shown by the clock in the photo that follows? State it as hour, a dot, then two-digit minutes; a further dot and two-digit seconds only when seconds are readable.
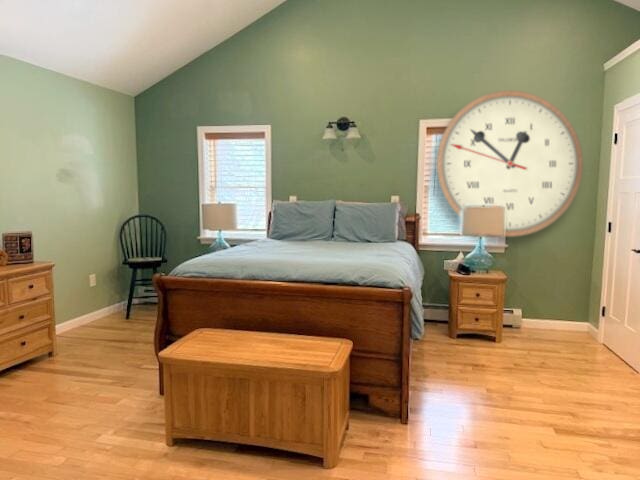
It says 12.51.48
